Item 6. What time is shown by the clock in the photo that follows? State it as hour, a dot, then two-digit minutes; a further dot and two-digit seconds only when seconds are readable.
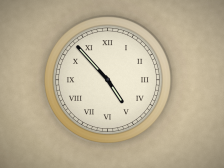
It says 4.53
